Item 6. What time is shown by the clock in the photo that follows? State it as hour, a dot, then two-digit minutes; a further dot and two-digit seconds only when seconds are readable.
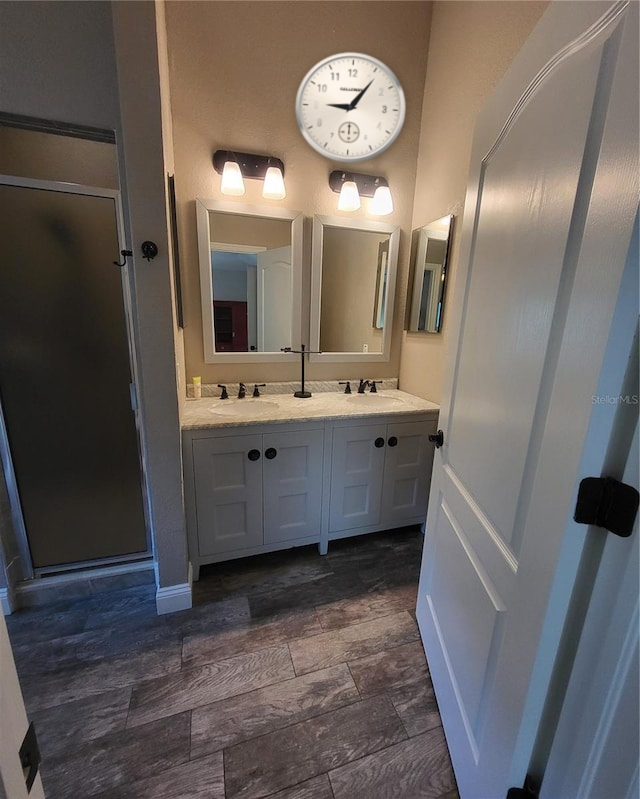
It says 9.06
